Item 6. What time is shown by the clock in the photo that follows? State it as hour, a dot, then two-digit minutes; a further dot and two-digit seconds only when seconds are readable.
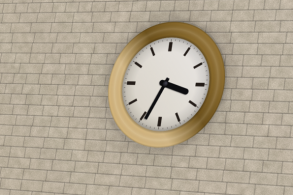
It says 3.34
